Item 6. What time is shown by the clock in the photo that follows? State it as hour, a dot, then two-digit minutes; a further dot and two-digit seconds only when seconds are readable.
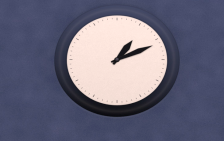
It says 1.11
